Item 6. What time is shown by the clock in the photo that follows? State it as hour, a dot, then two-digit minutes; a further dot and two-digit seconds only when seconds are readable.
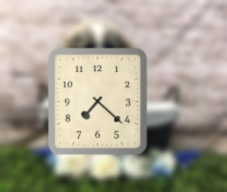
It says 7.22
